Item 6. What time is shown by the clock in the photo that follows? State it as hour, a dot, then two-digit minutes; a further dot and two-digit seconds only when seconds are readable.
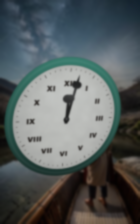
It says 12.02
